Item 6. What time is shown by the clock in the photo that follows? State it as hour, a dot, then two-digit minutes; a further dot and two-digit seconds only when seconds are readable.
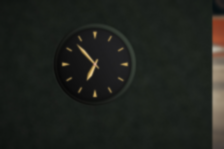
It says 6.53
